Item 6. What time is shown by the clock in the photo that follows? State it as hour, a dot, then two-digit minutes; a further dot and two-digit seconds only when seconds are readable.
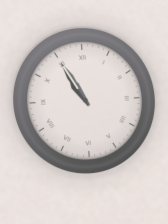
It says 10.55
